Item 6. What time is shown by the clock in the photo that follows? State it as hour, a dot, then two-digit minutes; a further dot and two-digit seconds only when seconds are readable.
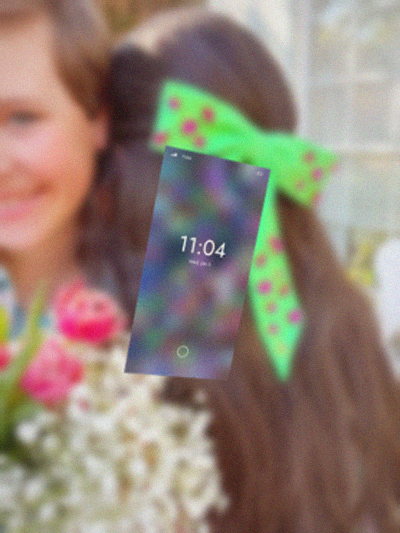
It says 11.04
